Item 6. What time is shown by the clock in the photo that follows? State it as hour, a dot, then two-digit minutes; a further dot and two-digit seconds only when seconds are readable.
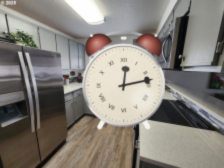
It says 12.13
